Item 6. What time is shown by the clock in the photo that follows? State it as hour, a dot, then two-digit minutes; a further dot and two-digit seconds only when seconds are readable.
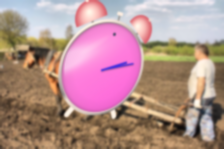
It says 2.12
